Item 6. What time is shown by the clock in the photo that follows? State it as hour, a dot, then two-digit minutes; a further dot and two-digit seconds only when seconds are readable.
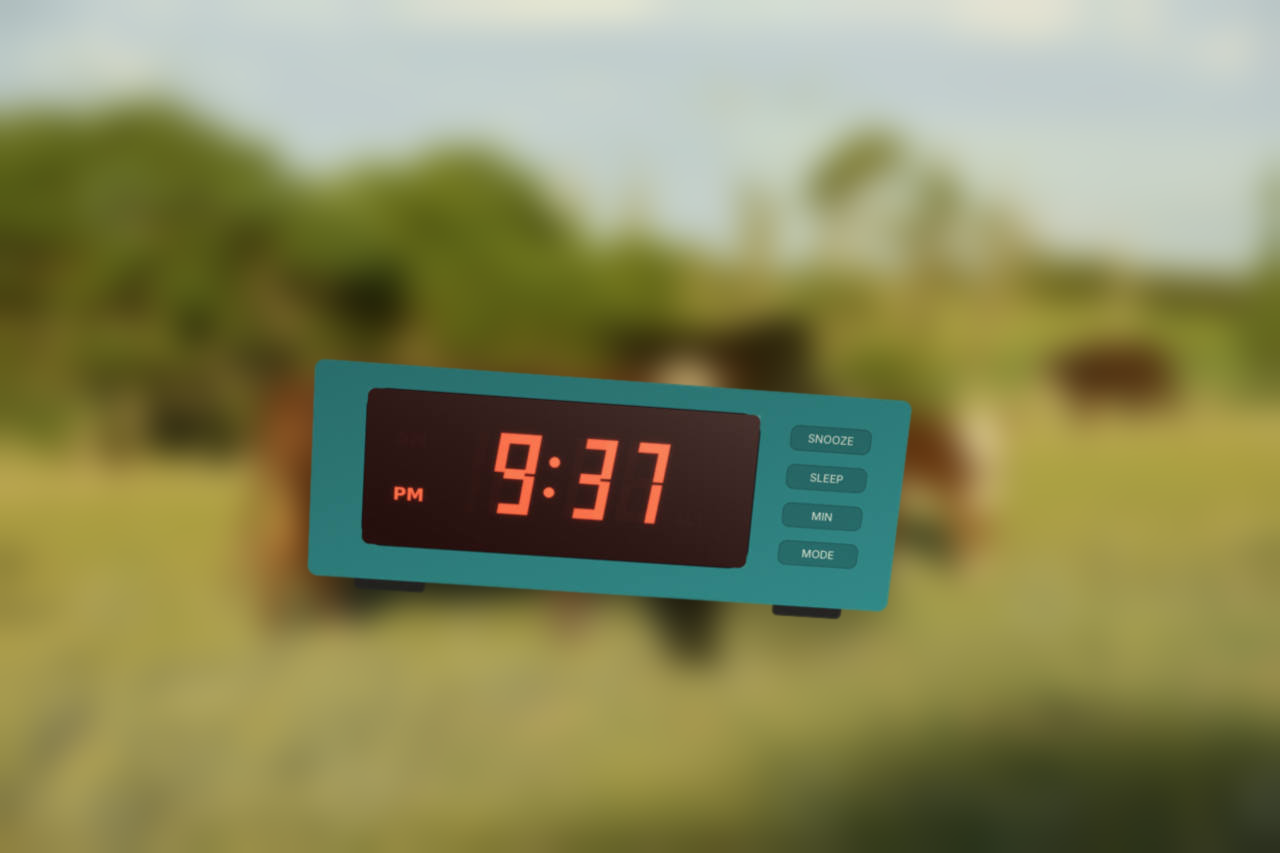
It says 9.37
